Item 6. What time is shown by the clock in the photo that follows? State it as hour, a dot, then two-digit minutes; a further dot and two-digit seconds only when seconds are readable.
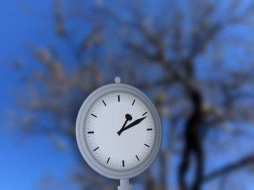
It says 1.11
